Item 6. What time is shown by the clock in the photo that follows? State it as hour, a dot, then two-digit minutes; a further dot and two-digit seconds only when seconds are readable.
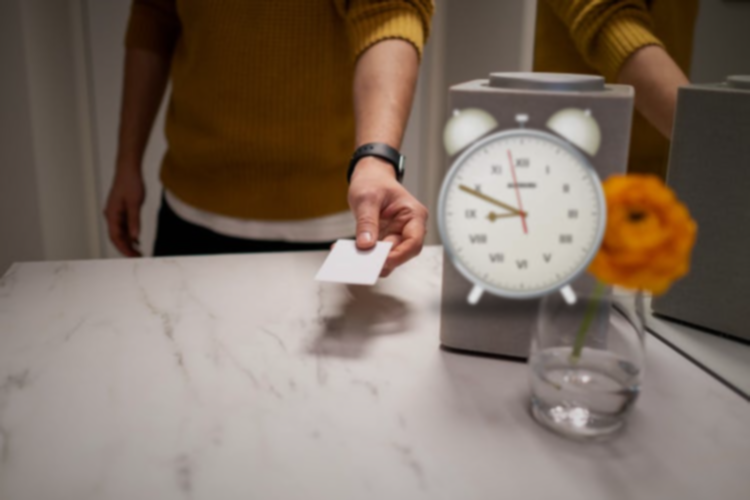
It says 8.48.58
